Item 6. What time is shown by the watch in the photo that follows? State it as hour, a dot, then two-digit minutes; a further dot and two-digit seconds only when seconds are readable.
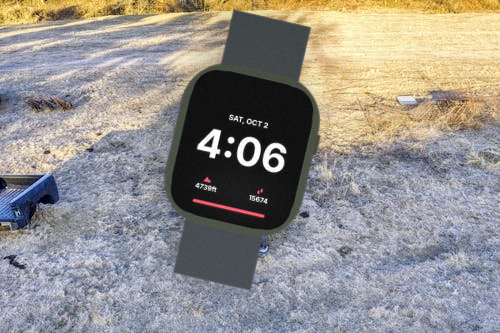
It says 4.06
